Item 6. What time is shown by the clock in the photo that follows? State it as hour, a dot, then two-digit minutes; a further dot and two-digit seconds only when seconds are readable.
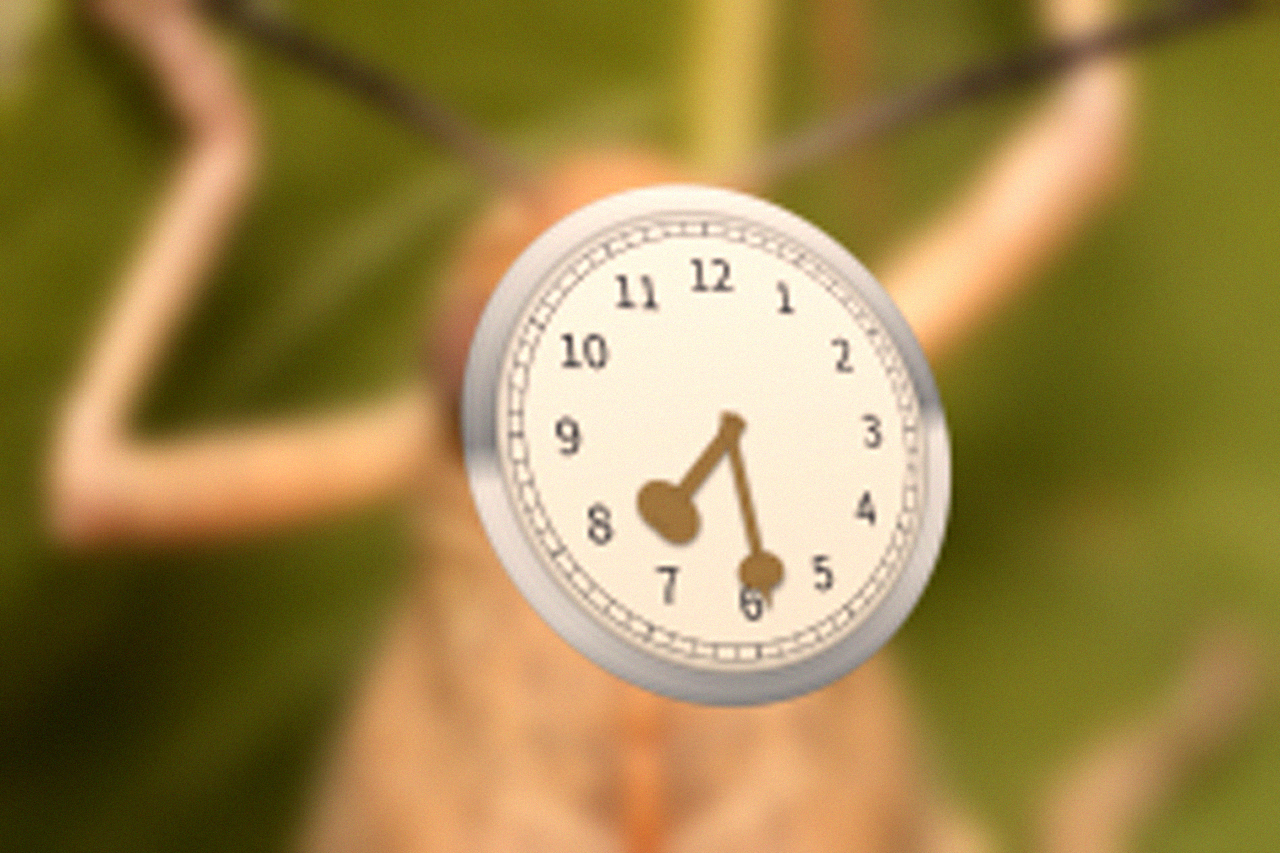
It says 7.29
